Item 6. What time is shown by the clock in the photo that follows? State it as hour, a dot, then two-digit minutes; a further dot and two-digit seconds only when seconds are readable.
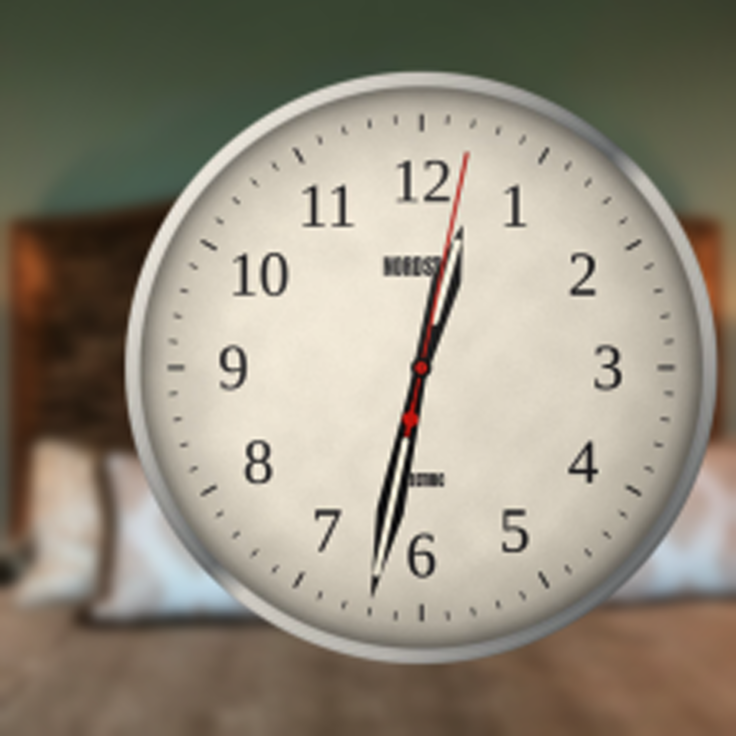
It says 12.32.02
